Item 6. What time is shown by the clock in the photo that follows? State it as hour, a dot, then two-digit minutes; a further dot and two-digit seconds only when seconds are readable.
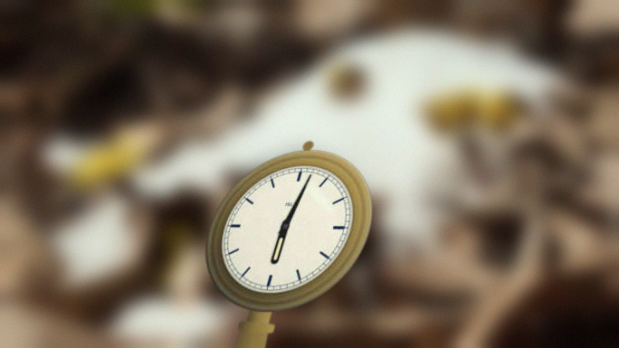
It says 6.02
